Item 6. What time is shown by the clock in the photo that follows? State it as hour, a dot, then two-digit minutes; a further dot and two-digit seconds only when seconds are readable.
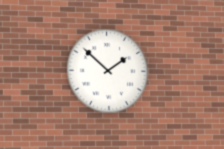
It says 1.52
